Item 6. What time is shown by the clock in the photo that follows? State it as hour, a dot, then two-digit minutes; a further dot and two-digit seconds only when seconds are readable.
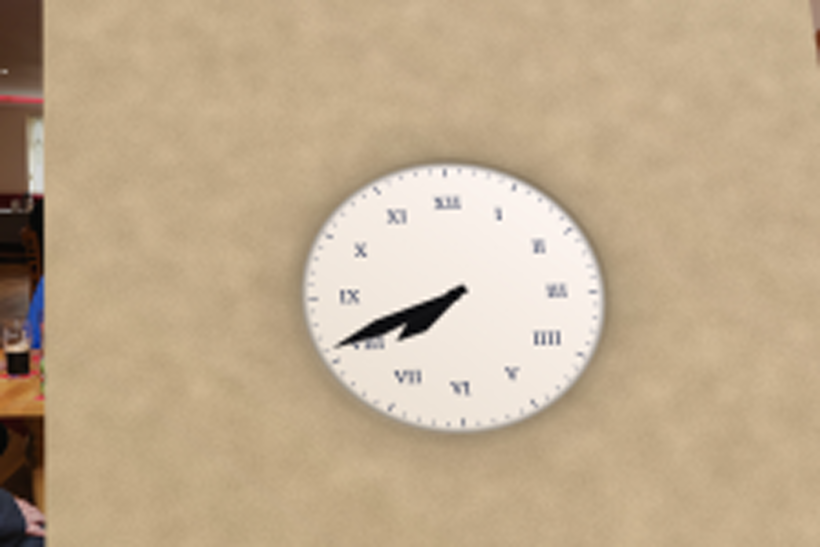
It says 7.41
